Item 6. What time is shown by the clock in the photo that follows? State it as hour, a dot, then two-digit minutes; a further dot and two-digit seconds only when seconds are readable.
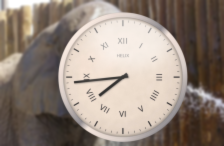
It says 7.44
